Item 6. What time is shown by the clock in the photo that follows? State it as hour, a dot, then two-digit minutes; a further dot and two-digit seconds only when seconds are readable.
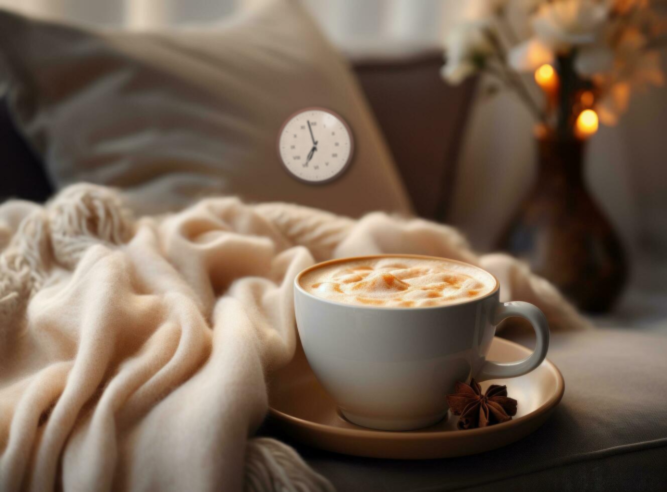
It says 6.58
